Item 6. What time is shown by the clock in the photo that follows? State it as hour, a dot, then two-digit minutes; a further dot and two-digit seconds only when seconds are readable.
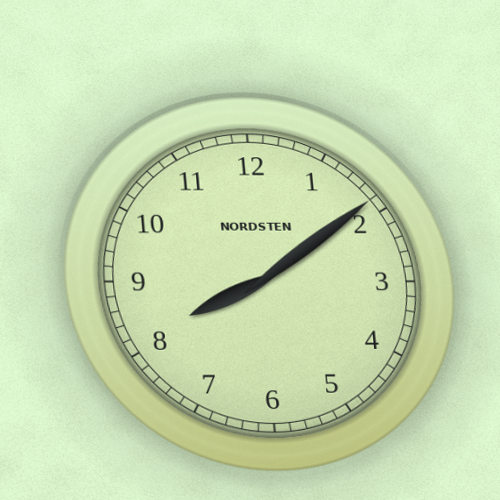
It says 8.09
